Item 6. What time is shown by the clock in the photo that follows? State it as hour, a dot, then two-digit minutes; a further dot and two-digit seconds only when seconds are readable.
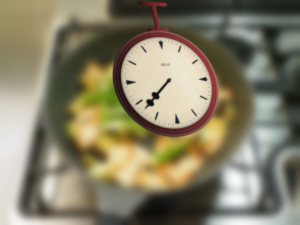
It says 7.38
